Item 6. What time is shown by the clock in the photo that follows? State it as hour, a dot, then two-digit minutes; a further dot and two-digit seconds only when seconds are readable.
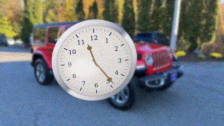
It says 11.24
